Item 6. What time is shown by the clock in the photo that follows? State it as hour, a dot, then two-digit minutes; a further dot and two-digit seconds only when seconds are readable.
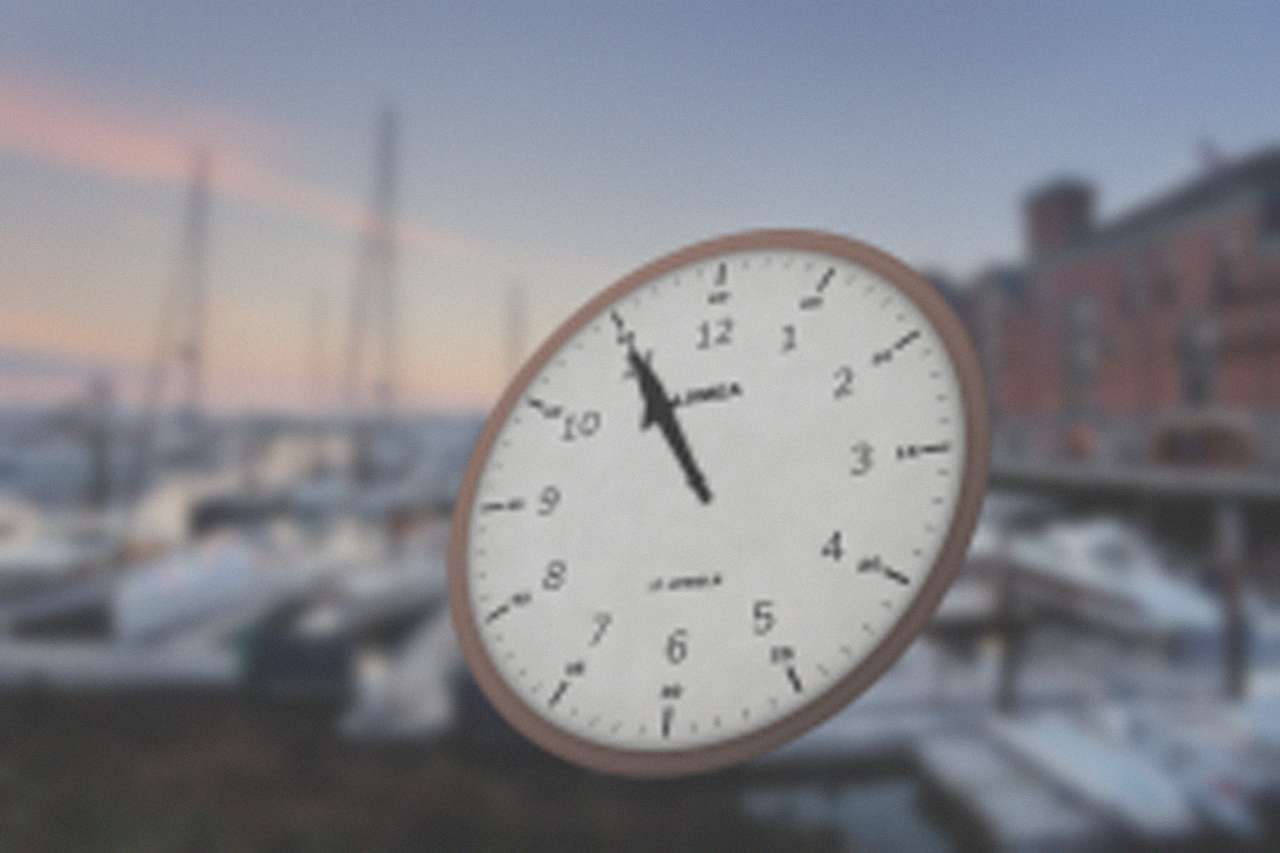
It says 10.55
